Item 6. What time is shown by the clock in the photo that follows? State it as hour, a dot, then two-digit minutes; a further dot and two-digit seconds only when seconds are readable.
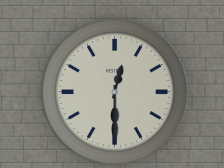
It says 12.30
